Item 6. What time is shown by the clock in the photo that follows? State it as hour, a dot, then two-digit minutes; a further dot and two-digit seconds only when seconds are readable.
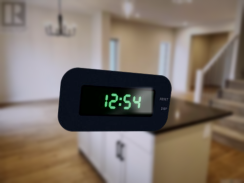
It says 12.54
